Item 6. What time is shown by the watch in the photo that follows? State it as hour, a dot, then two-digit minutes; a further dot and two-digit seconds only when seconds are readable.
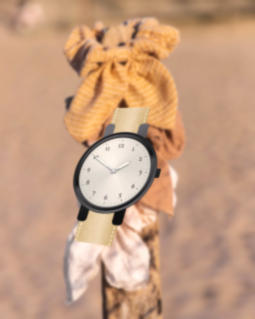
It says 1.50
